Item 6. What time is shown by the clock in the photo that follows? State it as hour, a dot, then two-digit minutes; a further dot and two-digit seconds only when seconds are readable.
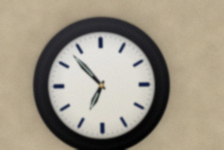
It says 6.53
